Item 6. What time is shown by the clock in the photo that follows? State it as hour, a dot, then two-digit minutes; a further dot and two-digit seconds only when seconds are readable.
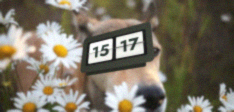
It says 15.17
